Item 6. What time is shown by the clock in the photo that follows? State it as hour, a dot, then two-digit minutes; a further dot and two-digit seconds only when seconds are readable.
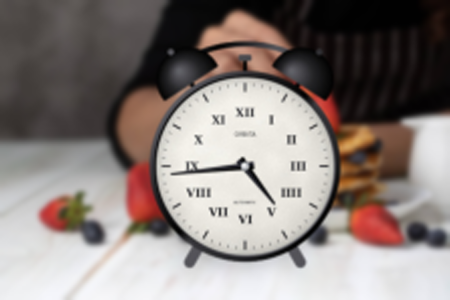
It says 4.44
